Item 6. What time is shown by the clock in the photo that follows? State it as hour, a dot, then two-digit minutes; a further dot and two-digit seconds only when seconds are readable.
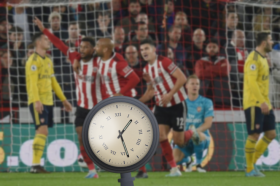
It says 1.28
